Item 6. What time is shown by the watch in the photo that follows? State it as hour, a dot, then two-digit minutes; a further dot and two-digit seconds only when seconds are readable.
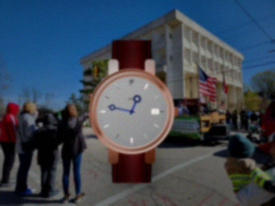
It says 12.47
